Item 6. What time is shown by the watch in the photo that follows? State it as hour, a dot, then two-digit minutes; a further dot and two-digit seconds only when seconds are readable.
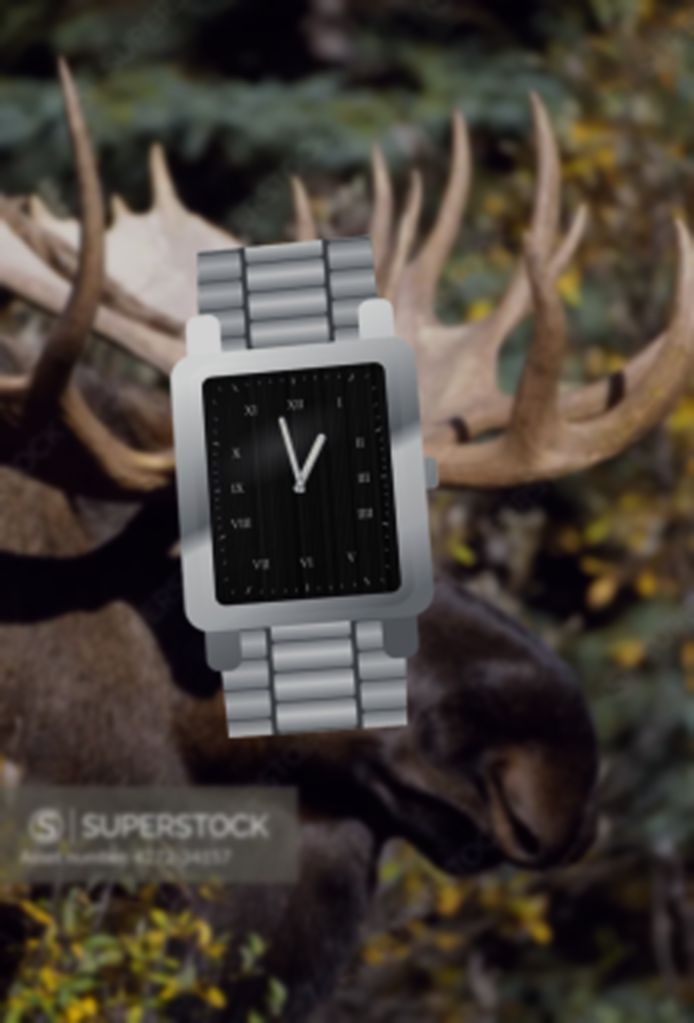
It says 12.58
